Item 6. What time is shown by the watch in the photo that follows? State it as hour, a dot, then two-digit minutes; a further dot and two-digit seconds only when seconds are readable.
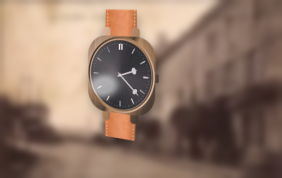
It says 2.22
